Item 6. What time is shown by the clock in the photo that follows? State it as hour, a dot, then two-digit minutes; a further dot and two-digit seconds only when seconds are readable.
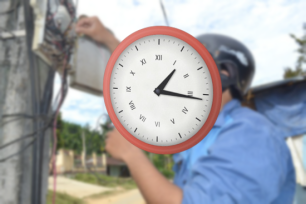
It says 1.16
